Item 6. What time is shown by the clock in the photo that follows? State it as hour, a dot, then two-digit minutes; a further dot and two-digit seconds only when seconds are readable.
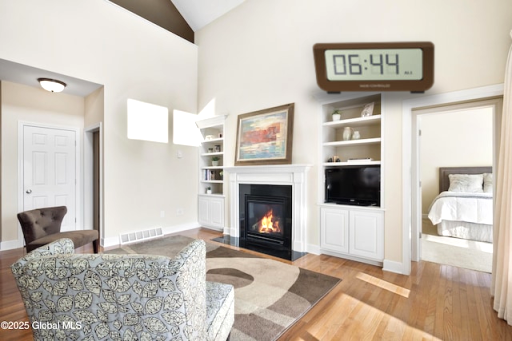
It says 6.44
